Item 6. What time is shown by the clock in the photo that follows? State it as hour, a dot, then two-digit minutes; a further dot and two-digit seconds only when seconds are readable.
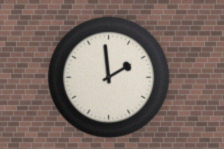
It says 1.59
